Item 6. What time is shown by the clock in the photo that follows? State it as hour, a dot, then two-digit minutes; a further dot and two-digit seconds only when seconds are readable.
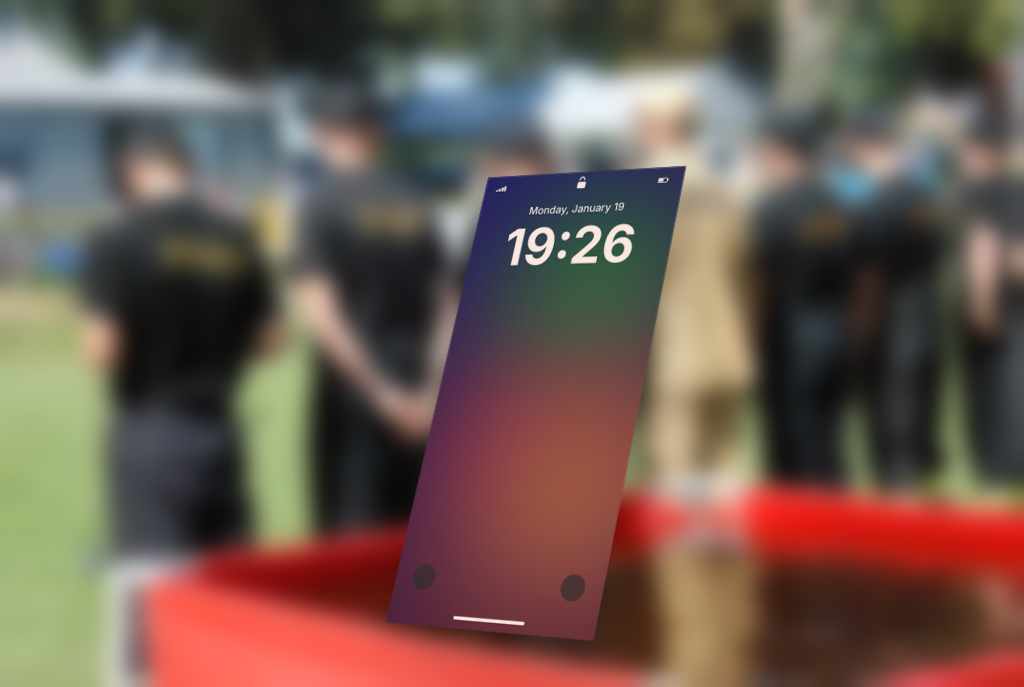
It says 19.26
